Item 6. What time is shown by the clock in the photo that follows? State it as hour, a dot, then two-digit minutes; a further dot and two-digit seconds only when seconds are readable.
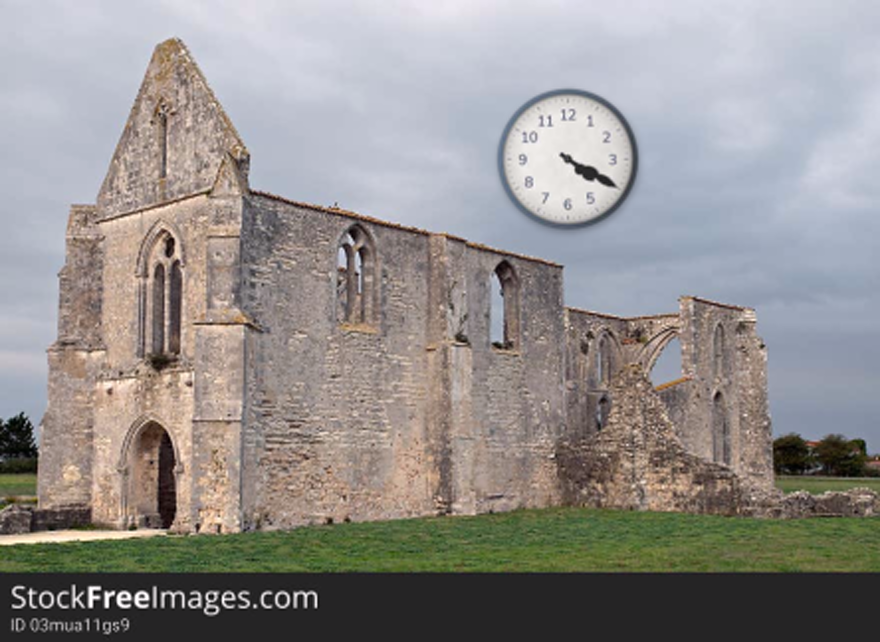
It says 4.20
